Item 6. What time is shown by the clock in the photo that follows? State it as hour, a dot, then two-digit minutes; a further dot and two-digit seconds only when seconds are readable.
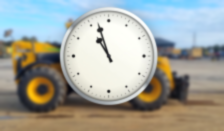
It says 10.57
